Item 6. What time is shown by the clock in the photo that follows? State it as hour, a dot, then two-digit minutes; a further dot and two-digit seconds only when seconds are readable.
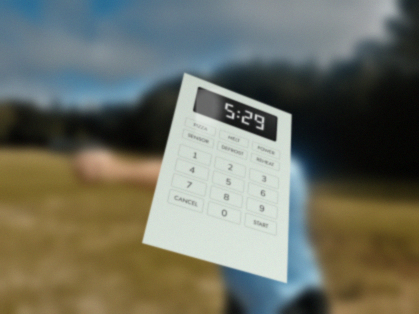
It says 5.29
